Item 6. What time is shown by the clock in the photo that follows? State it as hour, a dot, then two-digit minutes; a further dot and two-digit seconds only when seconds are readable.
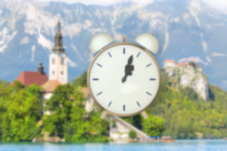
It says 1.03
